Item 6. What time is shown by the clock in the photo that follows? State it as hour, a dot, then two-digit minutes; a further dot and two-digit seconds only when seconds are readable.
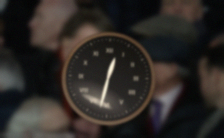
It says 12.32
